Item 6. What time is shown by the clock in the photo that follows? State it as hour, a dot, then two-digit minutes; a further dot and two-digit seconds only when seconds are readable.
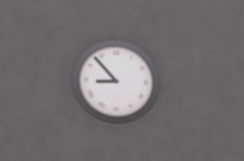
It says 8.53
